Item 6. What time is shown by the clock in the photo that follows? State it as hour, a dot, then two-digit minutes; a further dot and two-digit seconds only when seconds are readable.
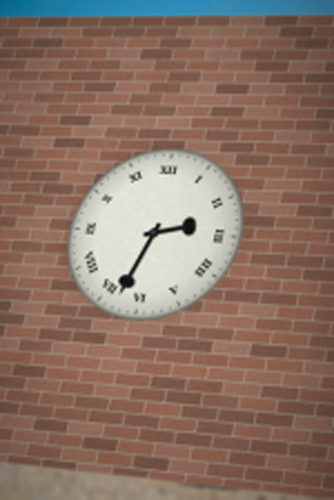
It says 2.33
